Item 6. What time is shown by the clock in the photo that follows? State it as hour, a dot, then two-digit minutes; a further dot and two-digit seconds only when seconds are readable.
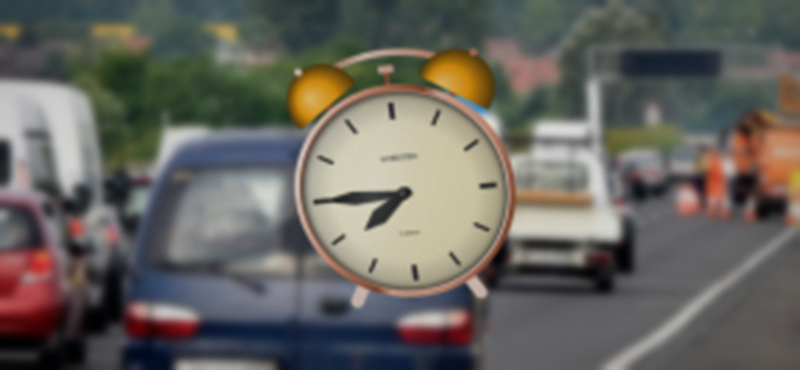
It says 7.45
